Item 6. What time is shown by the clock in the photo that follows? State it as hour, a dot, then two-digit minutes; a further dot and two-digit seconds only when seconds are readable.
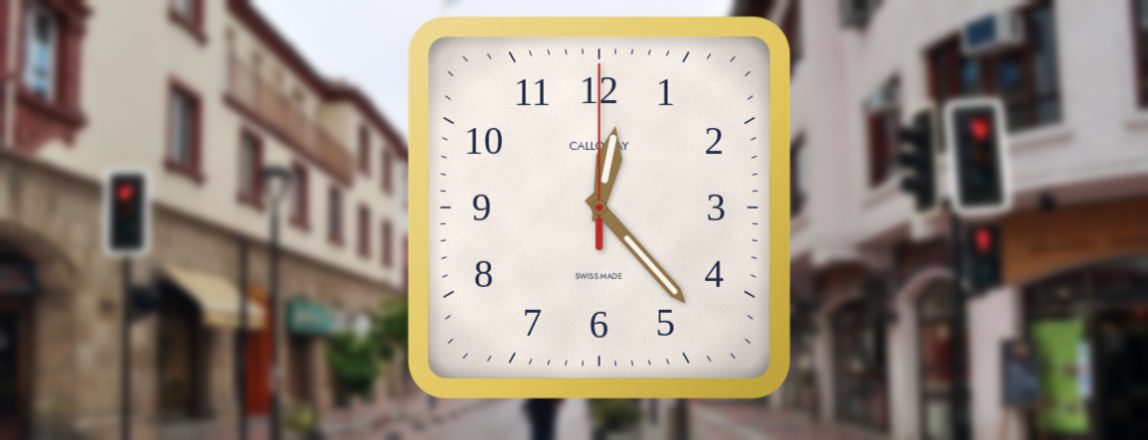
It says 12.23.00
